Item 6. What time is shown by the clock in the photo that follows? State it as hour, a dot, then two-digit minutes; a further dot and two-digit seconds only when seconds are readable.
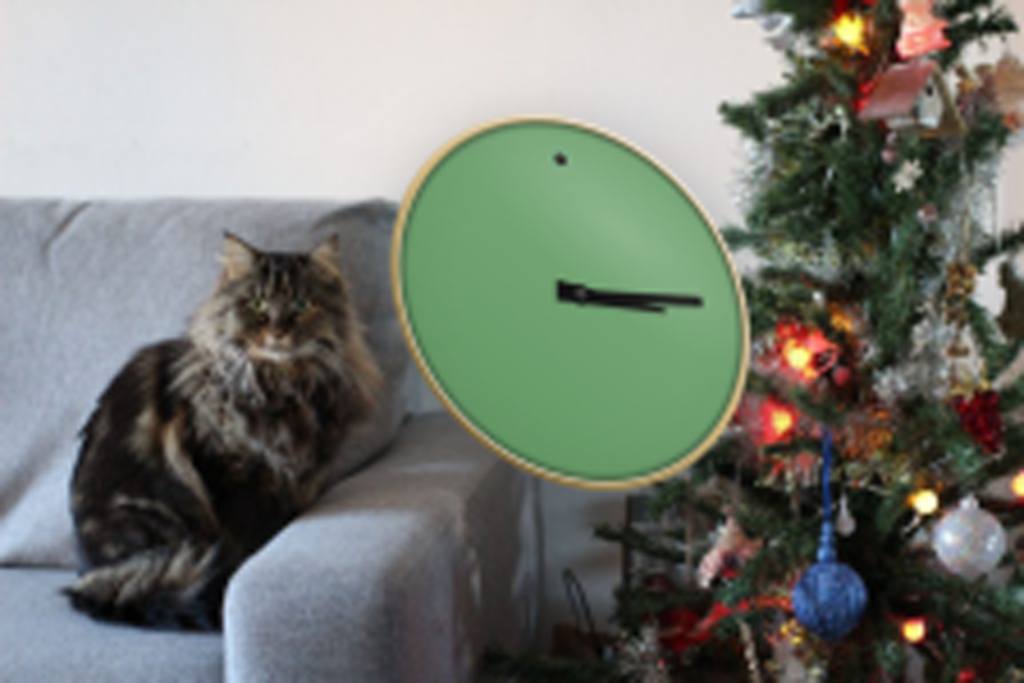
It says 3.15
